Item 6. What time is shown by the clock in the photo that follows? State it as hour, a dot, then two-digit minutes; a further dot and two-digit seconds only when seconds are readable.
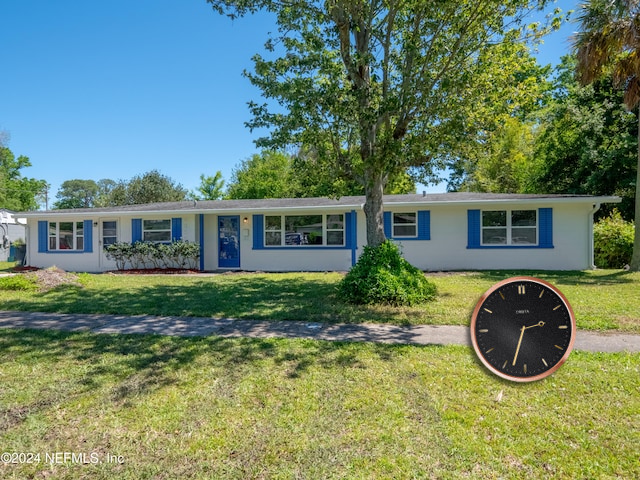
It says 2.33
